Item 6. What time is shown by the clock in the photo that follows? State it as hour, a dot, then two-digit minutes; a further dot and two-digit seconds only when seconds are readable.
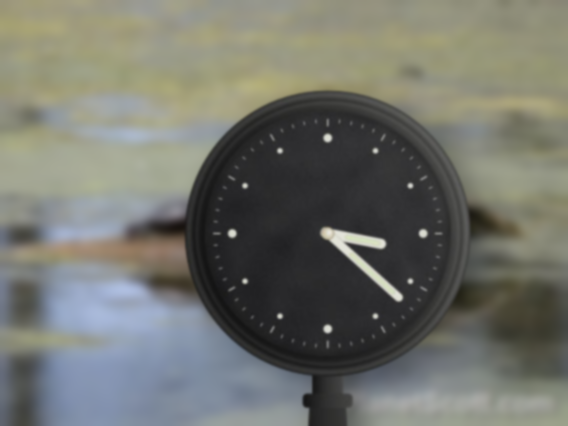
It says 3.22
